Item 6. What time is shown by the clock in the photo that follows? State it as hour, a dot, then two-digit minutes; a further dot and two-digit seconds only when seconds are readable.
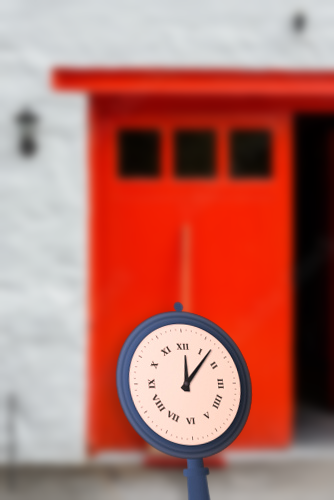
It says 12.07
